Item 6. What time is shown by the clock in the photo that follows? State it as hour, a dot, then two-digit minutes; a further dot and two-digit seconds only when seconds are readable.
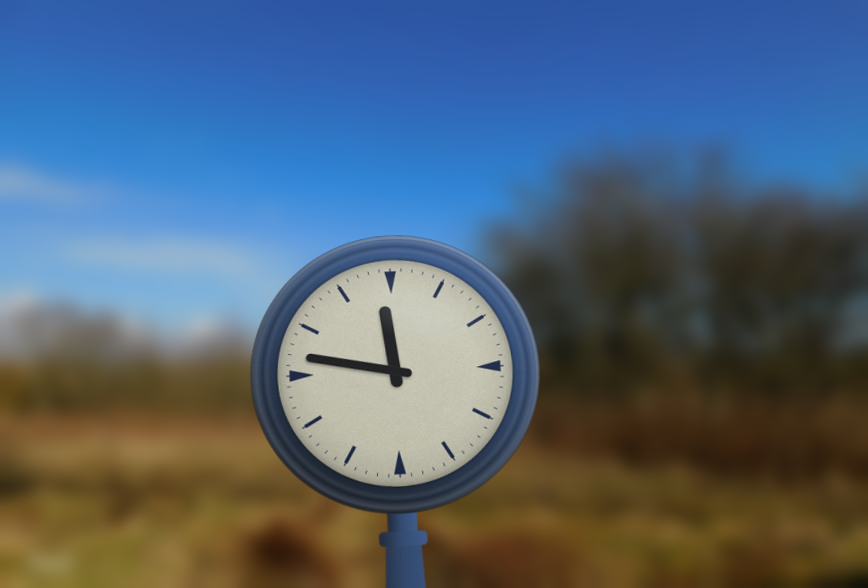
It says 11.47
